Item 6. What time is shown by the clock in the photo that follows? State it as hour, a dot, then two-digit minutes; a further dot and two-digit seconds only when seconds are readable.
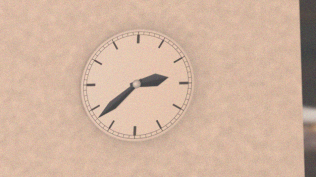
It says 2.38
